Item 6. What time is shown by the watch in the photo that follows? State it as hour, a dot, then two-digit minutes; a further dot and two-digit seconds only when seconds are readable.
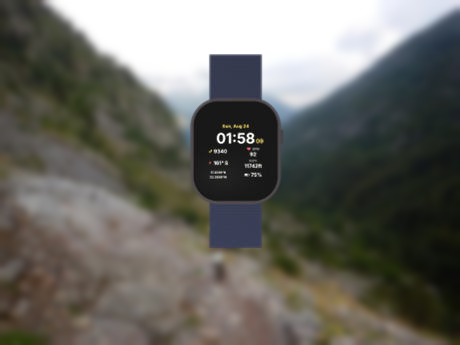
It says 1.58
